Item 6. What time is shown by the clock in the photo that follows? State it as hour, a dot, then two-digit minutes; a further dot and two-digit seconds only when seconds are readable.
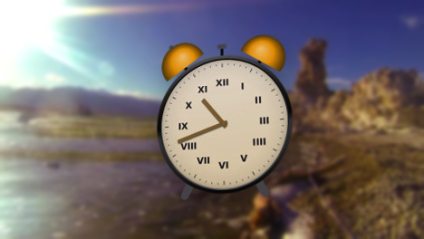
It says 10.42
